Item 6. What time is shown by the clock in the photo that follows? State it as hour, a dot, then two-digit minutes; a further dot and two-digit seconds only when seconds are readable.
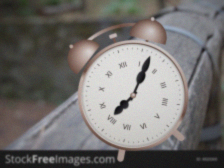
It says 8.07
